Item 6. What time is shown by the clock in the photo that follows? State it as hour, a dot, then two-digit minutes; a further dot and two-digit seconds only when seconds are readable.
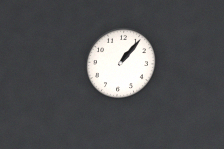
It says 1.06
